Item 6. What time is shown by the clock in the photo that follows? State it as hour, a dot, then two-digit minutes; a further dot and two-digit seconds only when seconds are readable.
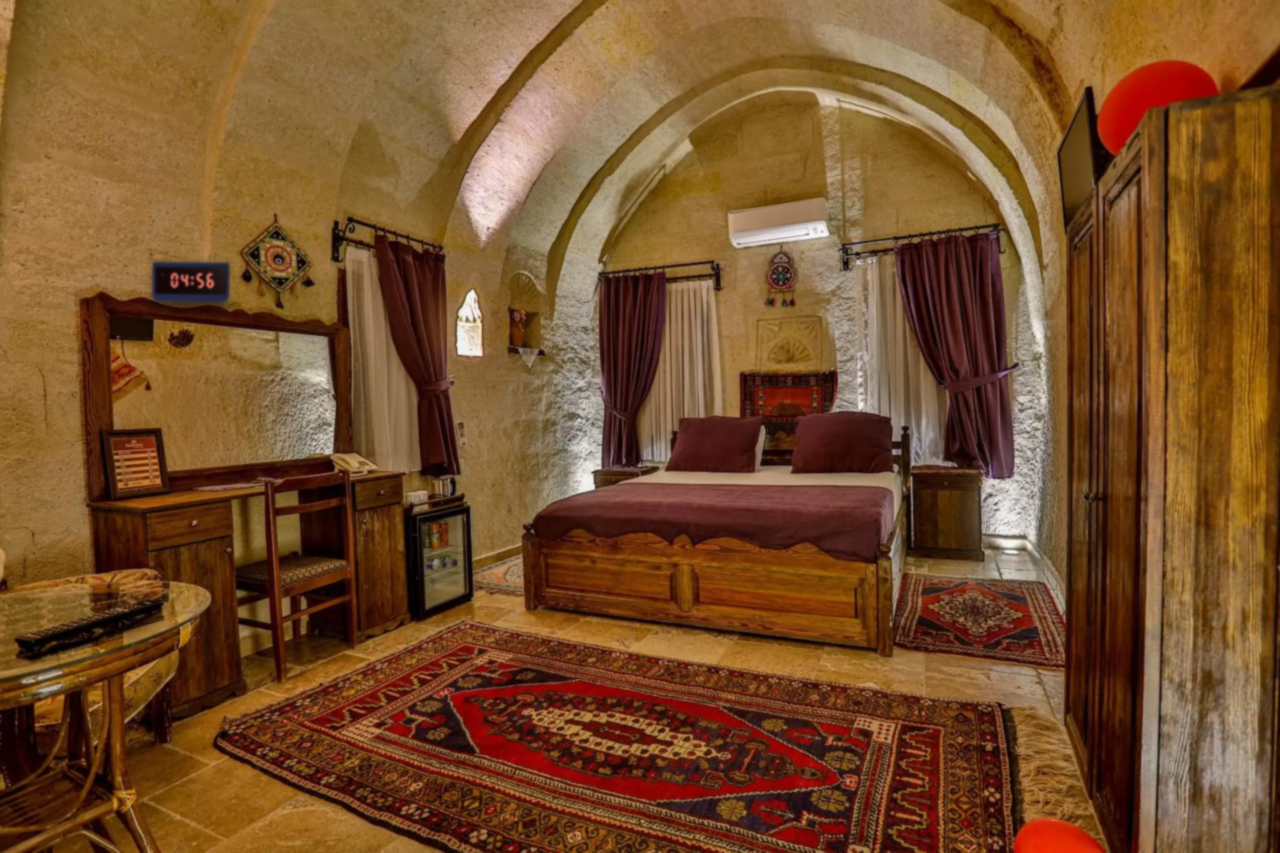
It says 4.56
